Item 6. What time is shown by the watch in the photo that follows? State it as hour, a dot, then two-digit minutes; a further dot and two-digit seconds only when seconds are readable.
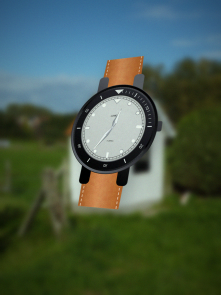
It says 12.36
